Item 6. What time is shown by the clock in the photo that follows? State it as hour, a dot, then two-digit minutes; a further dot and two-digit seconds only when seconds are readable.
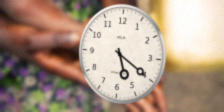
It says 5.20
